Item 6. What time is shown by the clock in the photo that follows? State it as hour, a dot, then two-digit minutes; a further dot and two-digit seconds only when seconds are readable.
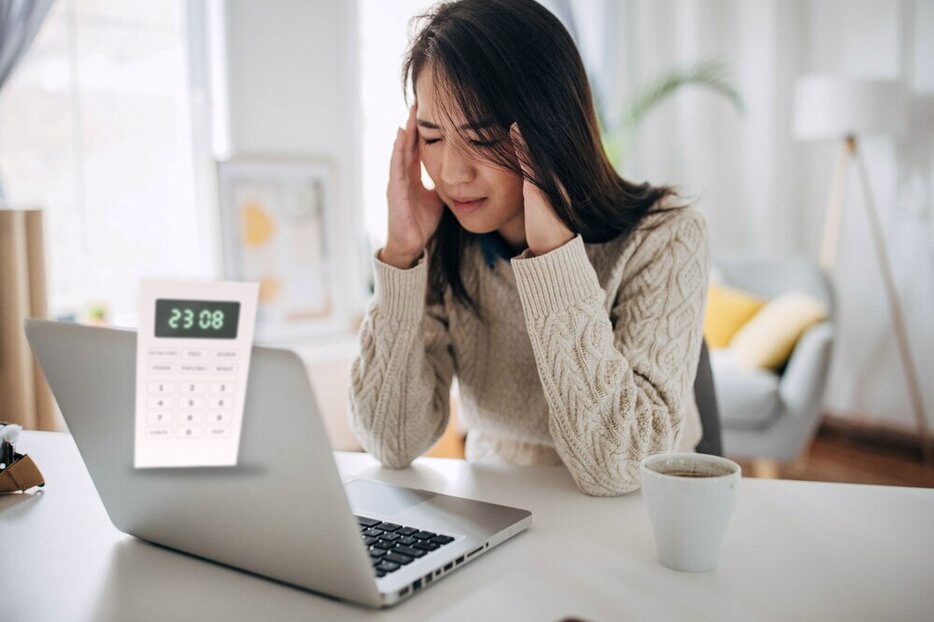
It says 23.08
